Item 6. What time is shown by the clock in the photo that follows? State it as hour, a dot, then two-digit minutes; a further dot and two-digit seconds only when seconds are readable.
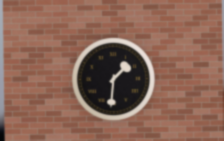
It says 1.31
